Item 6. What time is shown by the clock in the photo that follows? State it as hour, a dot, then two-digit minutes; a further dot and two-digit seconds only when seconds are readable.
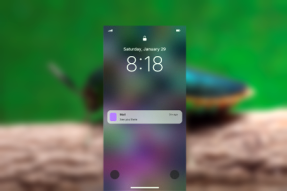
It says 8.18
